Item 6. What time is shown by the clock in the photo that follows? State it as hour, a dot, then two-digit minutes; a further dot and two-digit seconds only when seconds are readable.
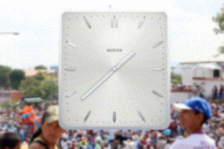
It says 1.38
